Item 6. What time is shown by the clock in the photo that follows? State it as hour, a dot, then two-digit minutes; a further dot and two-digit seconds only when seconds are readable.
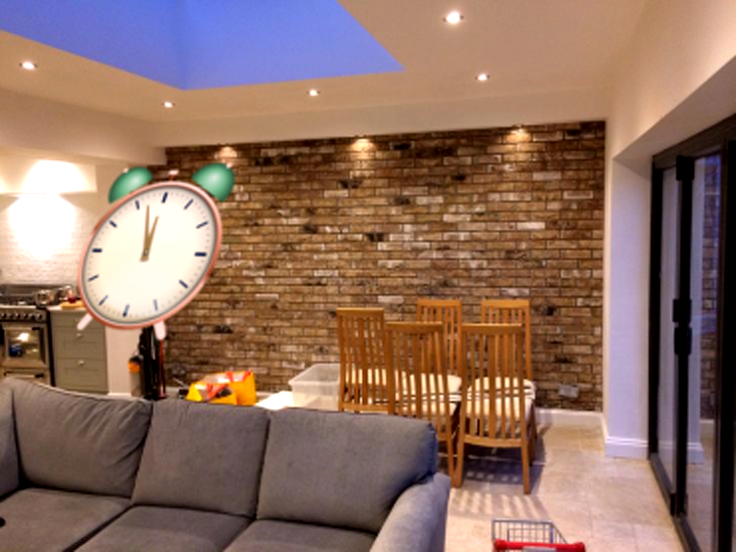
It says 11.57
